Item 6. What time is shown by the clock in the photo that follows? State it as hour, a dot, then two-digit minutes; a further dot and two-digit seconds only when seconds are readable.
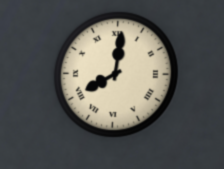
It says 8.01
